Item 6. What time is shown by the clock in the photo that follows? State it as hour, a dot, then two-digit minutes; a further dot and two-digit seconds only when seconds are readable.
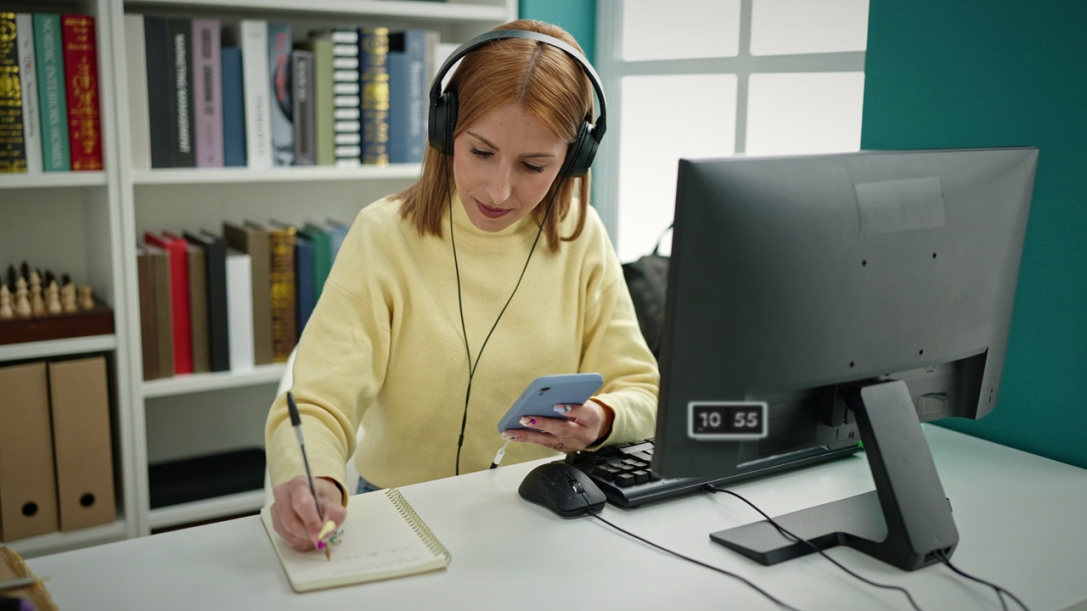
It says 10.55
